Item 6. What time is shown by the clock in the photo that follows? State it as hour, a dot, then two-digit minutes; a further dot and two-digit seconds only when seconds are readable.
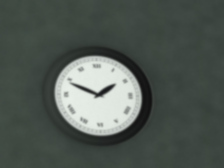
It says 1.49
